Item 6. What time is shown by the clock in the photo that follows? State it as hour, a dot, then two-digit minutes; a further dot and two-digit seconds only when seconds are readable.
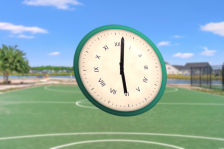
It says 6.02
